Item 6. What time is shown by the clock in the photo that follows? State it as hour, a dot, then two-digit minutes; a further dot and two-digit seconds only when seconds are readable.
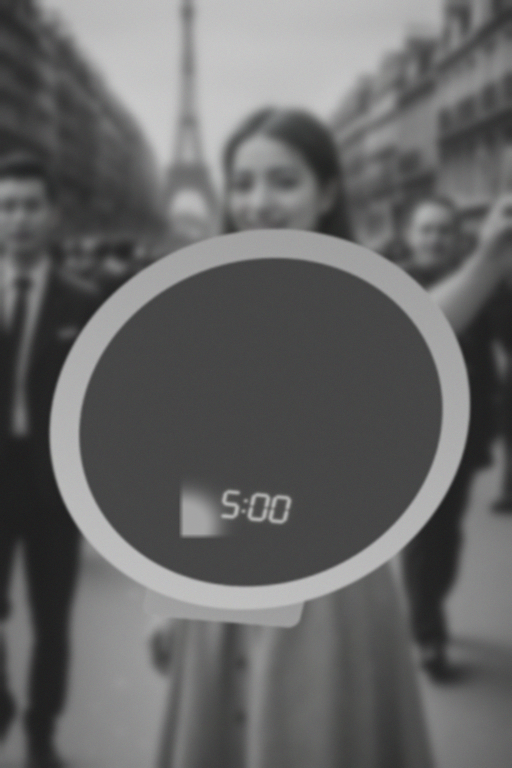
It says 5.00
